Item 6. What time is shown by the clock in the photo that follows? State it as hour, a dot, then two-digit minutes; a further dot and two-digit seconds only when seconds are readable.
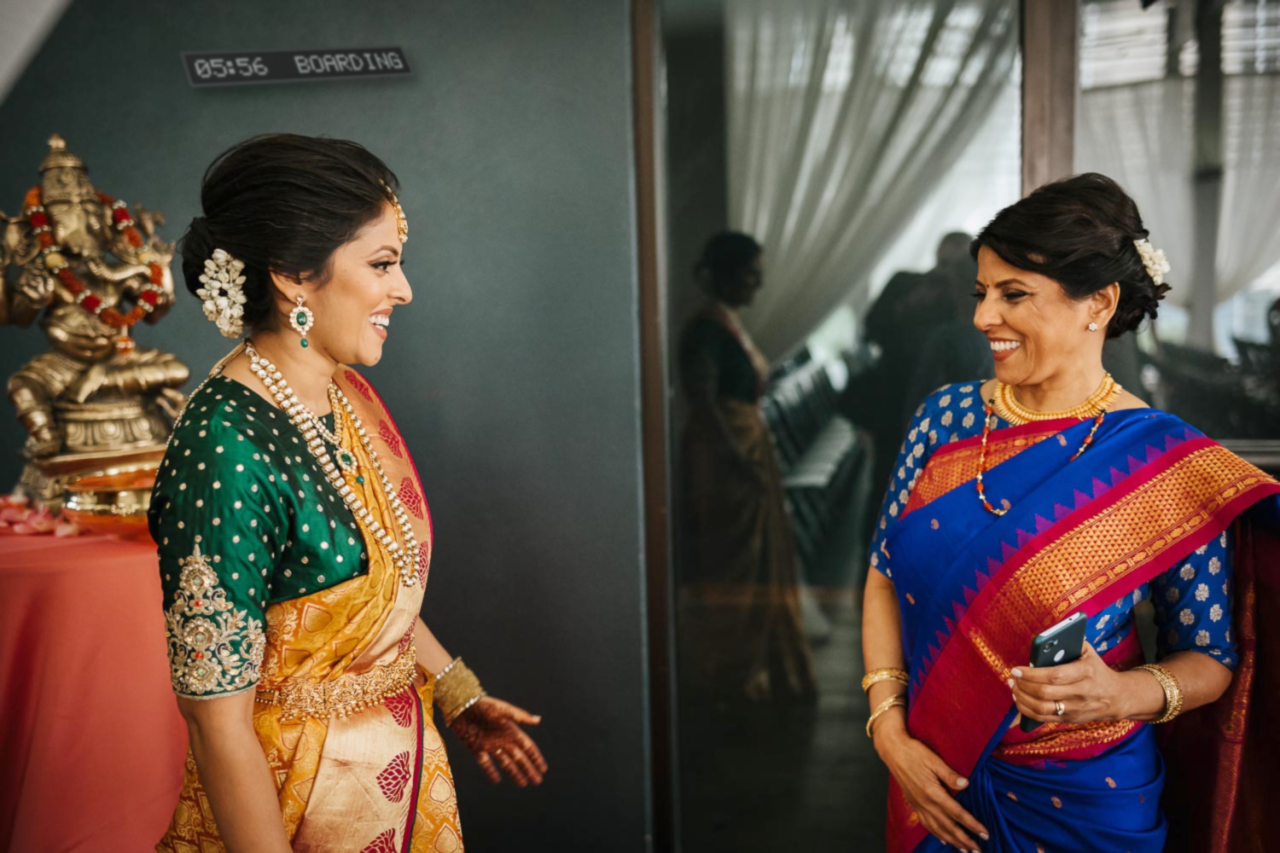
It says 5.56
